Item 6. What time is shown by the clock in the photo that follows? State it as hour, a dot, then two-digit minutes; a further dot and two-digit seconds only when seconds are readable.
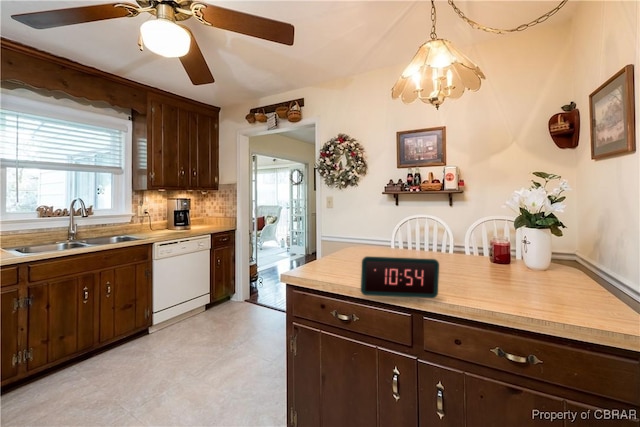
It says 10.54
